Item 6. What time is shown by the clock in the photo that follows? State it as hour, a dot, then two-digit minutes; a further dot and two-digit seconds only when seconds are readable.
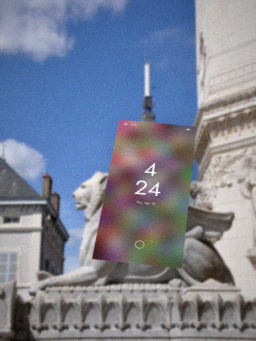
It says 4.24
